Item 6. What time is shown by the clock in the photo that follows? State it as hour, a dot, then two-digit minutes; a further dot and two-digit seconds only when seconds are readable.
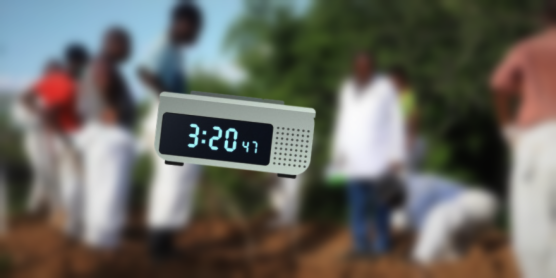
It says 3.20.47
